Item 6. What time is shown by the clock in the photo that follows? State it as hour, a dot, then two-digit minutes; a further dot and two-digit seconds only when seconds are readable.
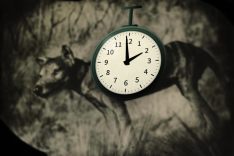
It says 1.59
